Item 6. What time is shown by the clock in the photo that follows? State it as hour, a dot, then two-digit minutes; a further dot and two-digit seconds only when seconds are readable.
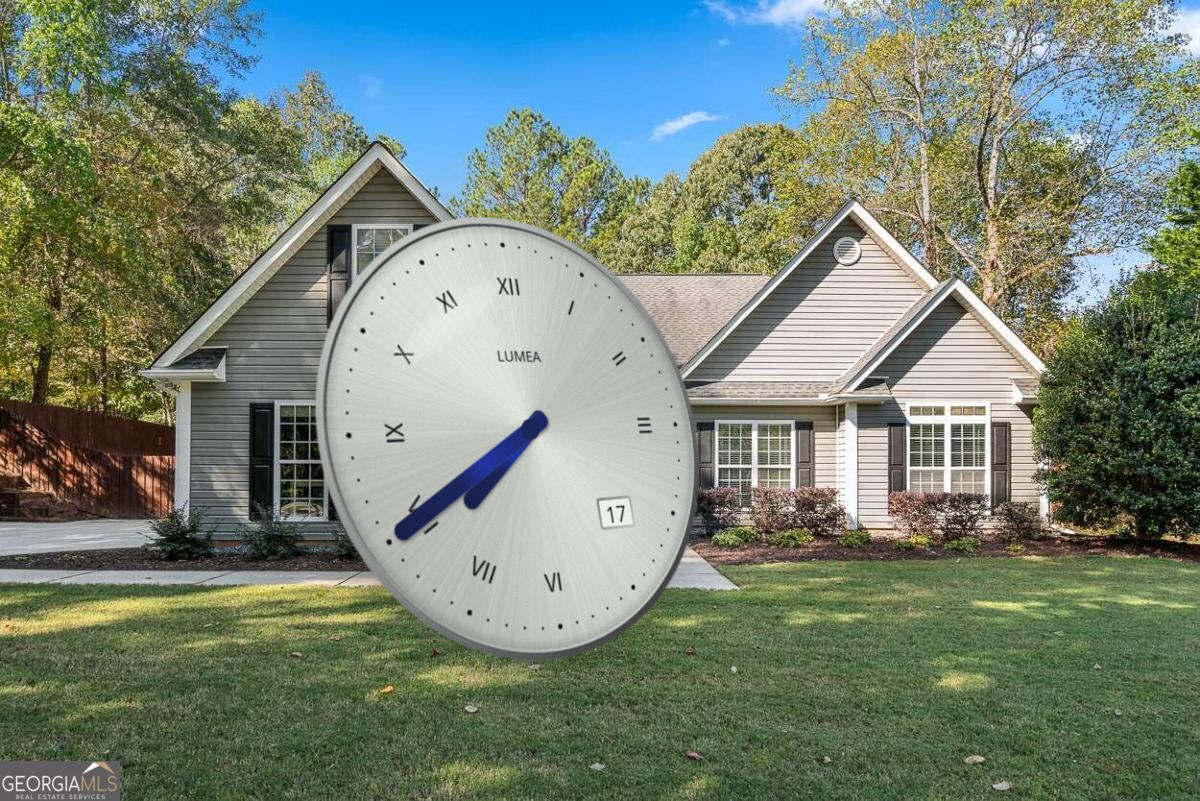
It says 7.40
